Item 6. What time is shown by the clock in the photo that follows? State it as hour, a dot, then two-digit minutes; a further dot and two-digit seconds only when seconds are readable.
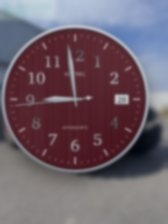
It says 8.58.44
